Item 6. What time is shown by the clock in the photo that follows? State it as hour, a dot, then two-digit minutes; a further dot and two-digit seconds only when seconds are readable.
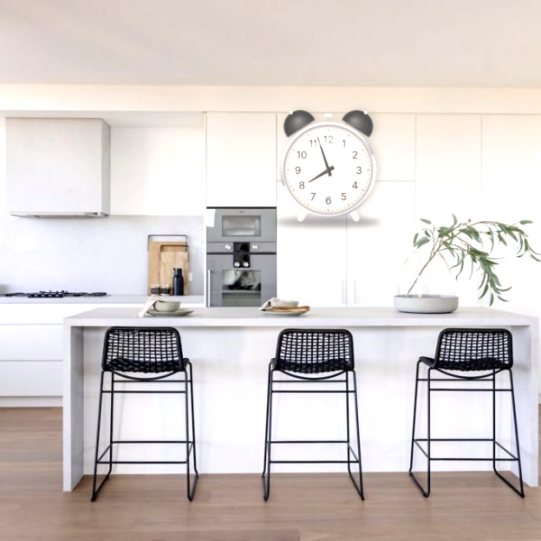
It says 7.57
